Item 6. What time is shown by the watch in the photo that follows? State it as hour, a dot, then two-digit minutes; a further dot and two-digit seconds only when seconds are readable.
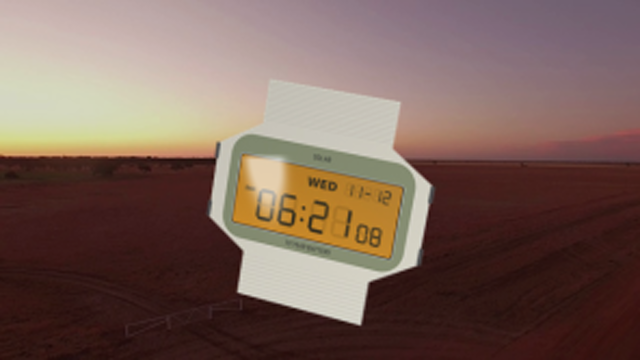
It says 6.21.08
